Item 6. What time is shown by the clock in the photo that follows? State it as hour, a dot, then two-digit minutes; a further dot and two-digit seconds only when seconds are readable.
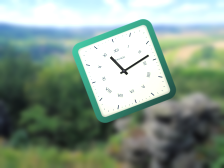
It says 11.13
